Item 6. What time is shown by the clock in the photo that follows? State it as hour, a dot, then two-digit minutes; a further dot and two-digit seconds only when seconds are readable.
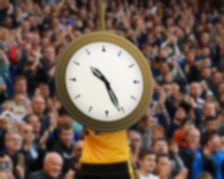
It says 10.26
